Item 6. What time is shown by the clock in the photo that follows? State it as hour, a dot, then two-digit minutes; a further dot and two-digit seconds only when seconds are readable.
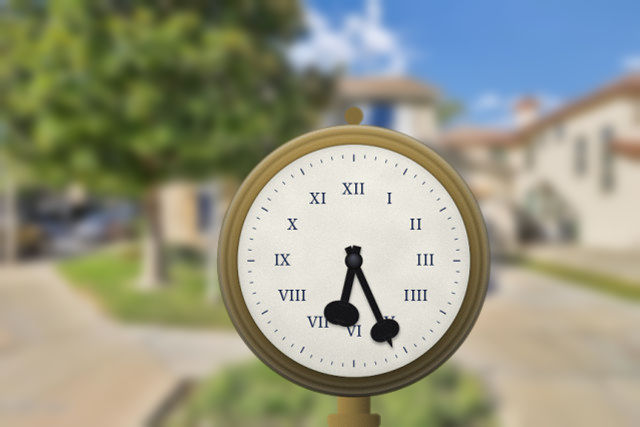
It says 6.26
